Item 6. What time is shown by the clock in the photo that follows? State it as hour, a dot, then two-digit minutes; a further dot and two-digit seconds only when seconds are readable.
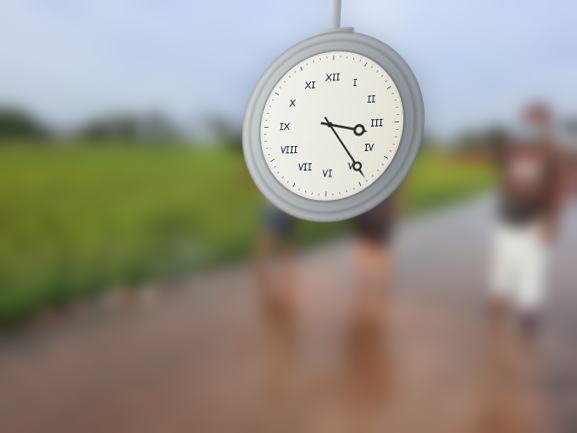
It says 3.24
